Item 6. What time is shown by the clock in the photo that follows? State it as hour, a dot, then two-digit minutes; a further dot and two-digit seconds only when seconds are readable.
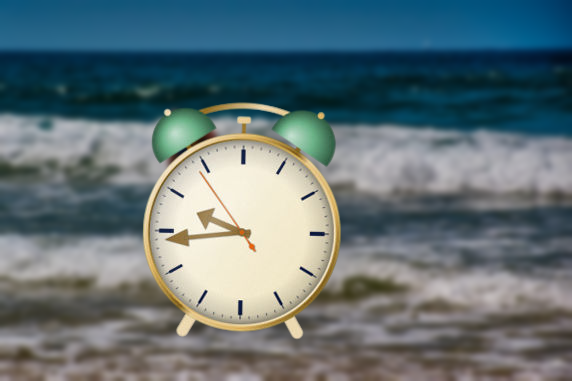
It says 9.43.54
